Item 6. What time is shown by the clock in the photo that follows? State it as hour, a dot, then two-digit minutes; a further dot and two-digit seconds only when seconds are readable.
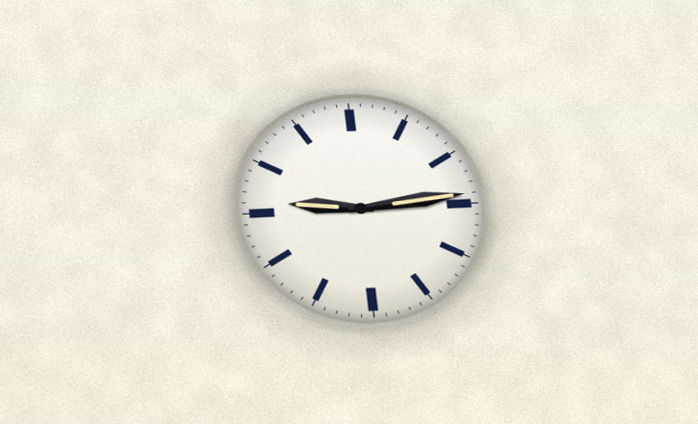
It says 9.14
